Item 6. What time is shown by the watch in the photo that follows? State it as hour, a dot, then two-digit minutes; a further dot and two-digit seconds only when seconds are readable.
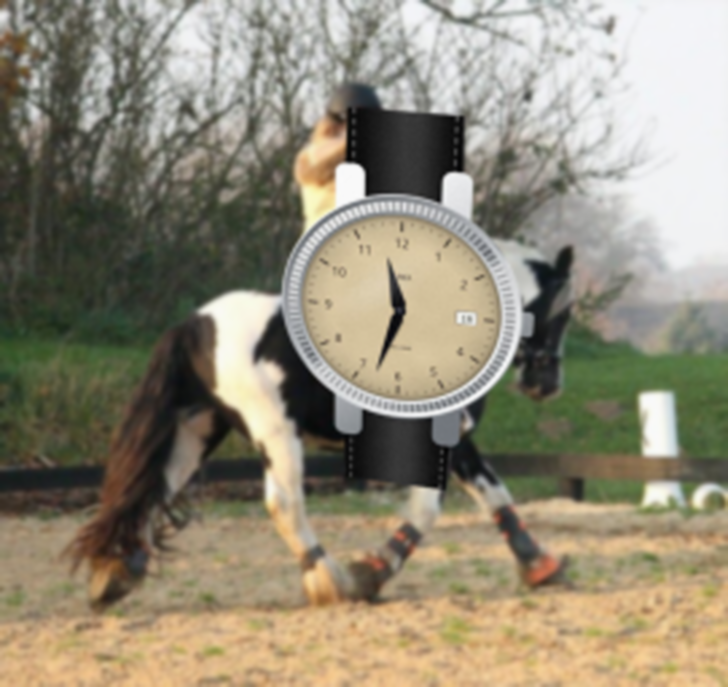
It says 11.33
